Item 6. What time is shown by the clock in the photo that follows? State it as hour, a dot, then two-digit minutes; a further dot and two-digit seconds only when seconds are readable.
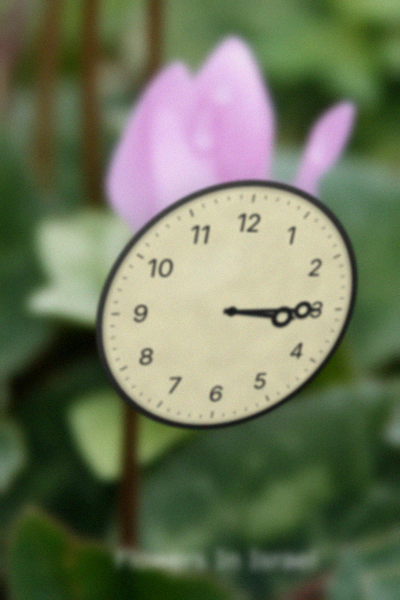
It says 3.15
